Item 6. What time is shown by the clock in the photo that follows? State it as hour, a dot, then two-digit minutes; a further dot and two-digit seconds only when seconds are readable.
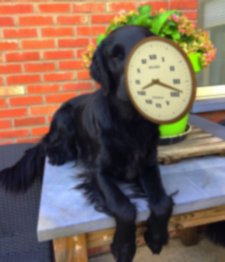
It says 8.18
